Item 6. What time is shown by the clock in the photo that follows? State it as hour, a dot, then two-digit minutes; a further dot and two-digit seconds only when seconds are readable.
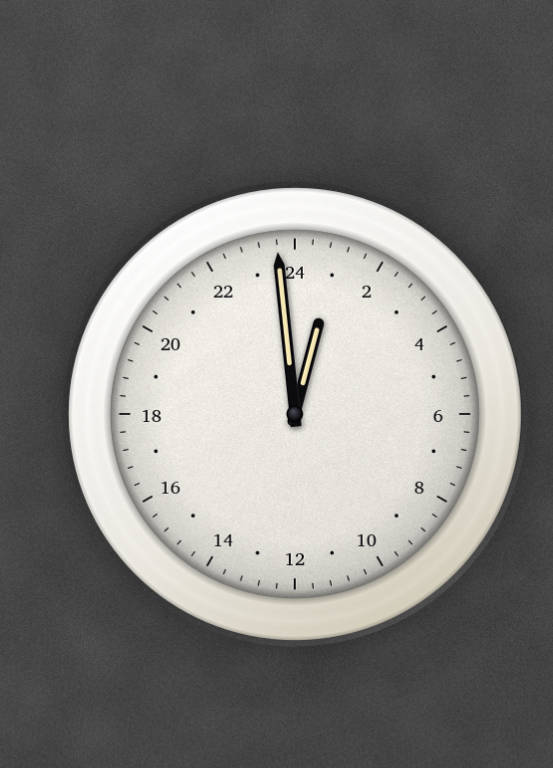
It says 0.59
